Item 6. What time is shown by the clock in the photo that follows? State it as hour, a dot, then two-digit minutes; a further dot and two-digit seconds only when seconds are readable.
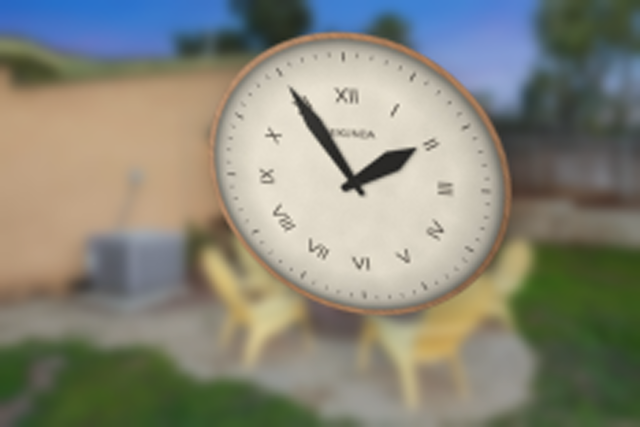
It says 1.55
